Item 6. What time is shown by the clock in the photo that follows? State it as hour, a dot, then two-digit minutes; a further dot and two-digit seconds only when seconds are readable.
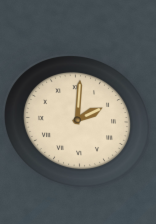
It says 2.01
